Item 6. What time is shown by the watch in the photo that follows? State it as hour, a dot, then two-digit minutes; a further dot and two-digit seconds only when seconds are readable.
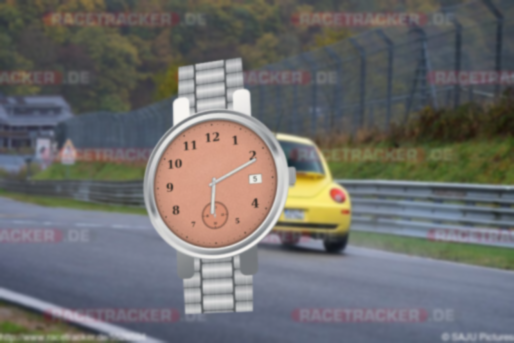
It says 6.11
